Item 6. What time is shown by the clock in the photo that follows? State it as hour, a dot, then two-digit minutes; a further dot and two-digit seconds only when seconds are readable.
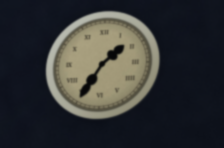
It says 1.35
